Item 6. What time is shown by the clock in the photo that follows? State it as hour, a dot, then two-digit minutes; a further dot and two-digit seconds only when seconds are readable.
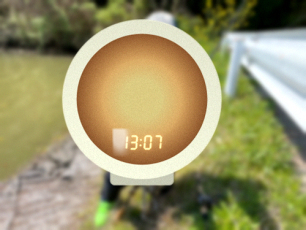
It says 13.07
